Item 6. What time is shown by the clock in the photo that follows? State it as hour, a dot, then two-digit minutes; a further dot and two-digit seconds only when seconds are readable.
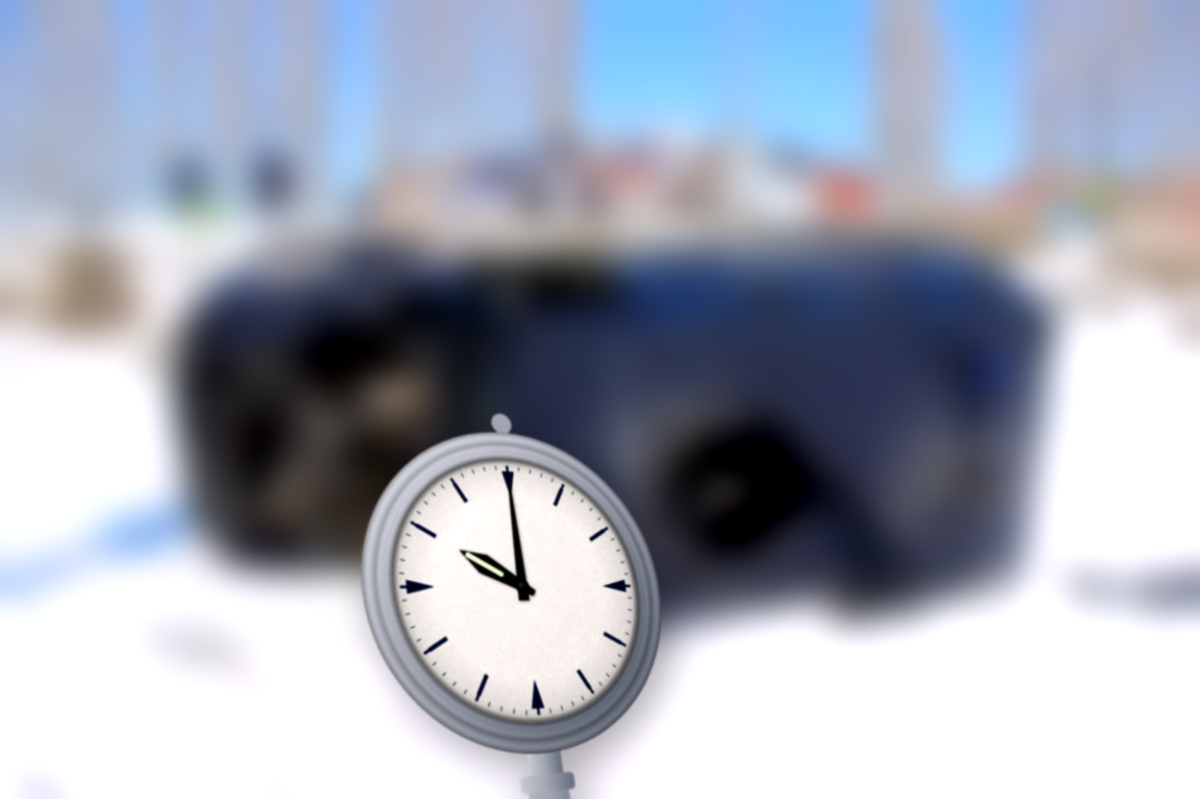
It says 10.00
